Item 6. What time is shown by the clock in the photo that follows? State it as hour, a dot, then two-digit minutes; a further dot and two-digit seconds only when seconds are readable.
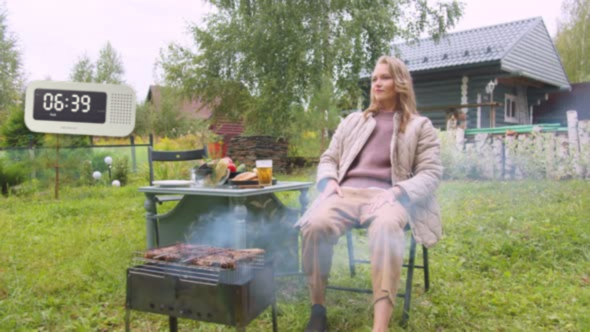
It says 6.39
